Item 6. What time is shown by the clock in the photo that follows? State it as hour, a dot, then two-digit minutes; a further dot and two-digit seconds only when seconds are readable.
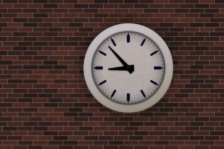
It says 8.53
